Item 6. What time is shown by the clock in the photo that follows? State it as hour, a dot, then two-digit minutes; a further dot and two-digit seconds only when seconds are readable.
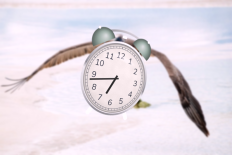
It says 6.43
